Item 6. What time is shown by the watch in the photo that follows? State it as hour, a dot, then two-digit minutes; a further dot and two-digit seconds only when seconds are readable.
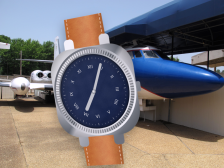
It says 7.04
